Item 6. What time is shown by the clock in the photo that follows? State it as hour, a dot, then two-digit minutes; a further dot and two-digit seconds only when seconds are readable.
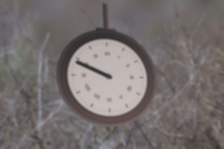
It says 9.49
